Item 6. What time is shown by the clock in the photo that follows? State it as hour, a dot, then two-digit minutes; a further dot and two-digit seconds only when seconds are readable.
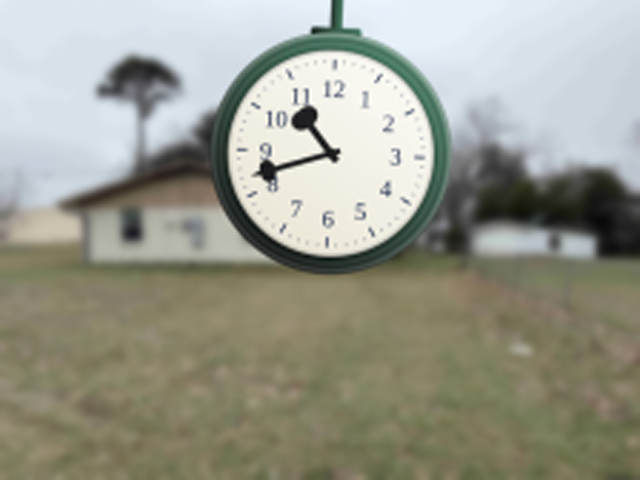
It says 10.42
